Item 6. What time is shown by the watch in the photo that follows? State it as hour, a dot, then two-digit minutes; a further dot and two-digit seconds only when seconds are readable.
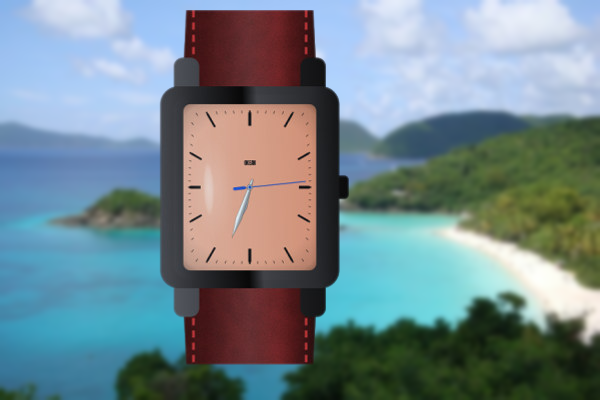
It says 6.33.14
